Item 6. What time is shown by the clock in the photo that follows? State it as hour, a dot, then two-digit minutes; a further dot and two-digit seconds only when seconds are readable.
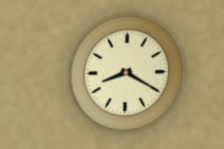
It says 8.20
